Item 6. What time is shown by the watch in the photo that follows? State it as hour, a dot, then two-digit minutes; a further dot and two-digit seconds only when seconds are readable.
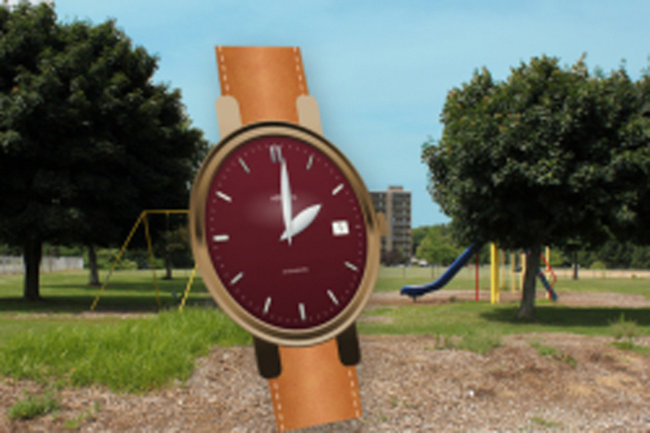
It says 2.01
